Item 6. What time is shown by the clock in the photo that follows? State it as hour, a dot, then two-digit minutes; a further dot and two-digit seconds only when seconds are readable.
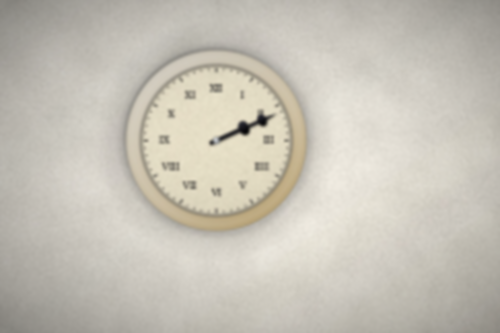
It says 2.11
